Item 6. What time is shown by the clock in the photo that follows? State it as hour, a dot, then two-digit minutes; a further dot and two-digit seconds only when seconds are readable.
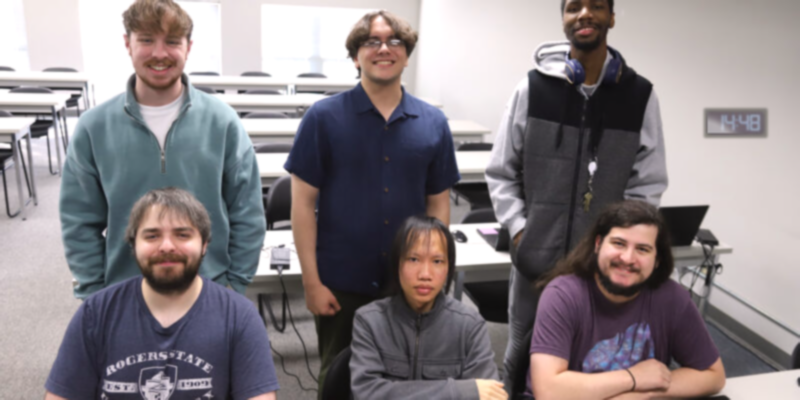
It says 14.48
